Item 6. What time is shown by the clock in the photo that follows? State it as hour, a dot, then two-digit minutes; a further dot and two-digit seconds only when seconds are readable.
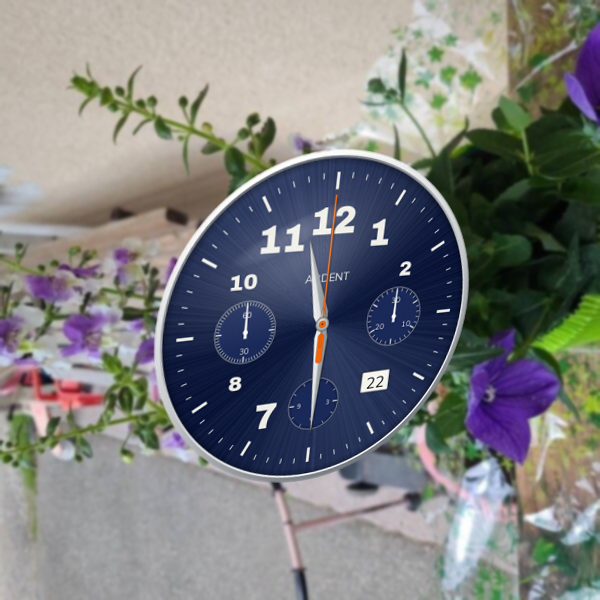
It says 11.30
